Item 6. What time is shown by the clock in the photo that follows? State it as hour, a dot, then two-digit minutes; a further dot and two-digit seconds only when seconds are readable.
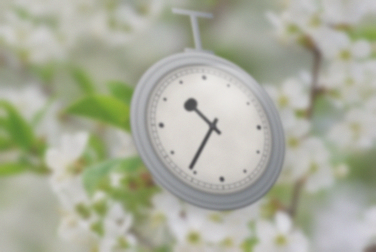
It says 10.36
